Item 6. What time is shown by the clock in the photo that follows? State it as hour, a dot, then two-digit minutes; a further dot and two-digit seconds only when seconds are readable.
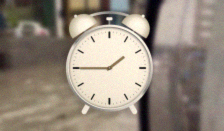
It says 1.45
